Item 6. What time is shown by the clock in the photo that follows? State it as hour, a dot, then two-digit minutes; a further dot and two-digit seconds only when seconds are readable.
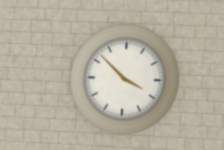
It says 3.52
